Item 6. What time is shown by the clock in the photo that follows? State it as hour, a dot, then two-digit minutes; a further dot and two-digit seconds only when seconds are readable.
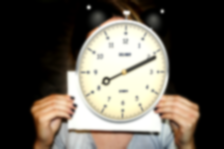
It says 8.11
